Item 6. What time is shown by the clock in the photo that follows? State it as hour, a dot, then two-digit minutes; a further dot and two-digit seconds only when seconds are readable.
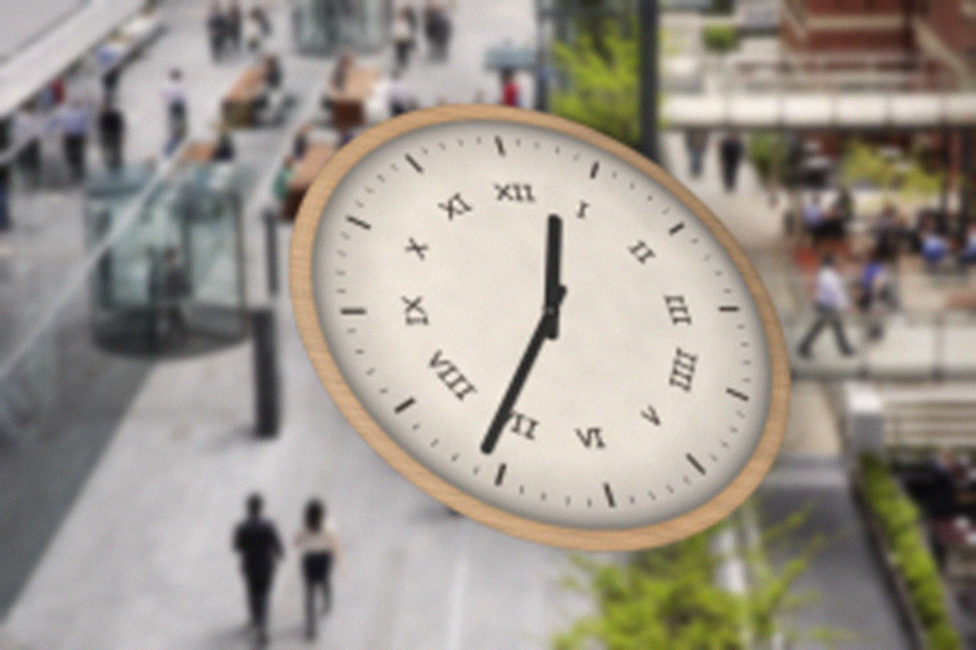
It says 12.36
